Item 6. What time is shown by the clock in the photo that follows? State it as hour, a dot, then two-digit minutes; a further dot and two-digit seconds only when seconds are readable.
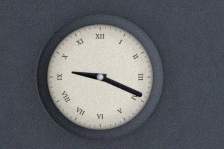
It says 9.19
